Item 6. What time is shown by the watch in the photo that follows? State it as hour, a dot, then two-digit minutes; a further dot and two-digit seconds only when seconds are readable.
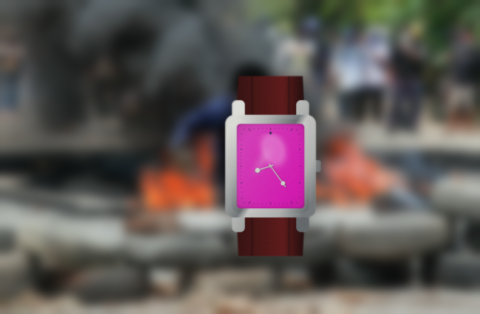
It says 8.24
